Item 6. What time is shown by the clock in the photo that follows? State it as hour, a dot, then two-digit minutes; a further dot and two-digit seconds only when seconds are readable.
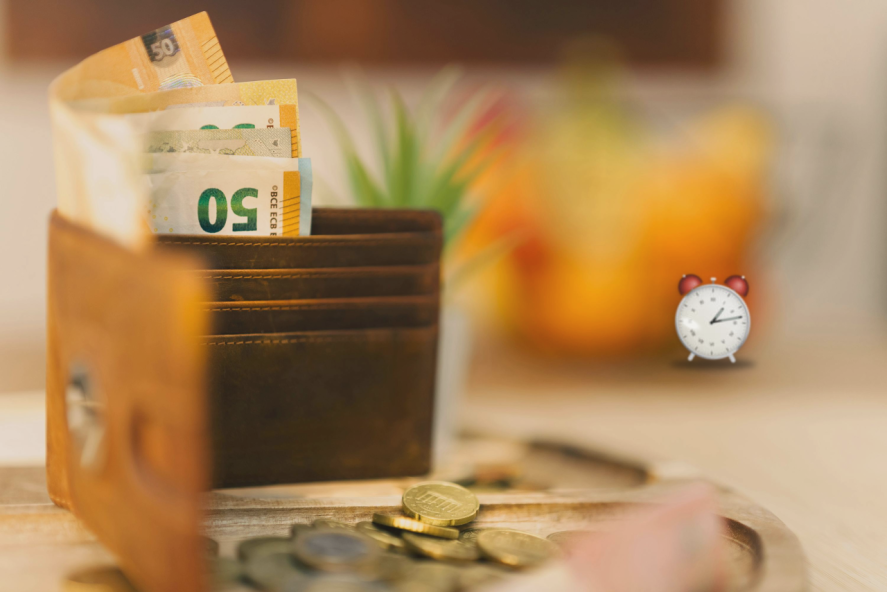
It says 1.13
